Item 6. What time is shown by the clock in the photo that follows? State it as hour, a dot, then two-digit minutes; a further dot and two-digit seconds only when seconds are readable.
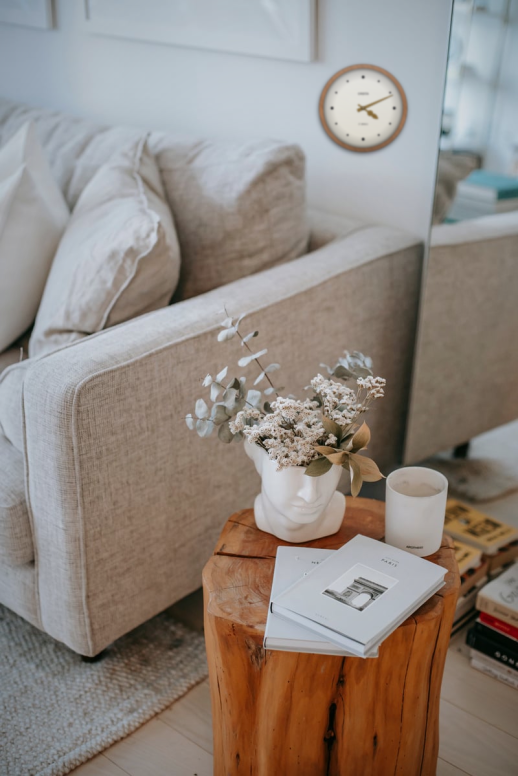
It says 4.11
